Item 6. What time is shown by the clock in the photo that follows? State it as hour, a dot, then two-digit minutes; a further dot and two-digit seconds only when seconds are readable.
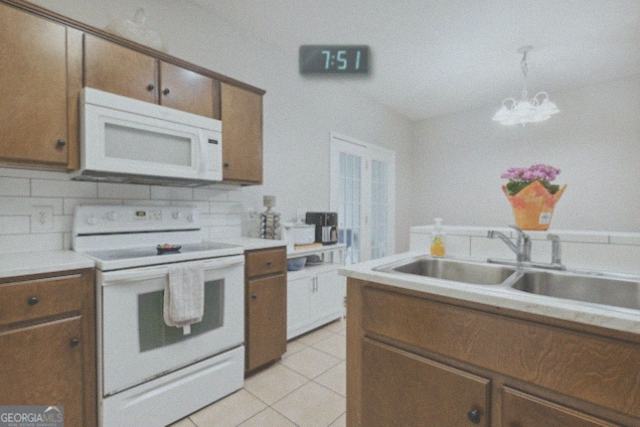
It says 7.51
